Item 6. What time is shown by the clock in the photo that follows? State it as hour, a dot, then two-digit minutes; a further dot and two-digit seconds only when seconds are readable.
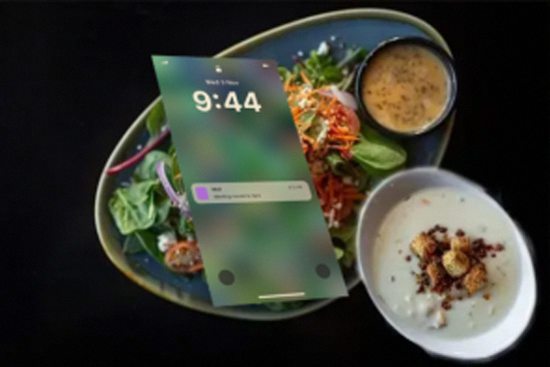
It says 9.44
